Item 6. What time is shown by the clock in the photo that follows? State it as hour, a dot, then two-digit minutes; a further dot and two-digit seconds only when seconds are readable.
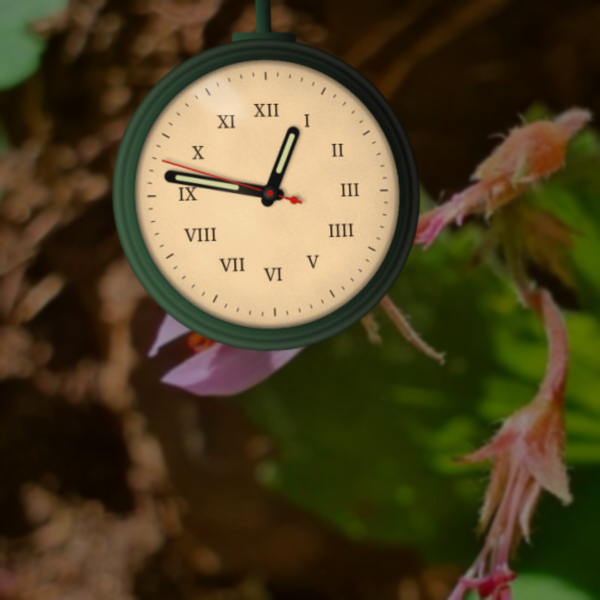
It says 12.46.48
